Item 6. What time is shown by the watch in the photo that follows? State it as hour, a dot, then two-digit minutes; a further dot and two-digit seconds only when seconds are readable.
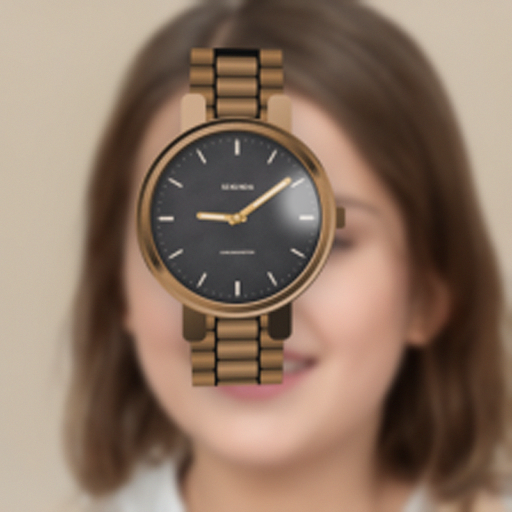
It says 9.09
